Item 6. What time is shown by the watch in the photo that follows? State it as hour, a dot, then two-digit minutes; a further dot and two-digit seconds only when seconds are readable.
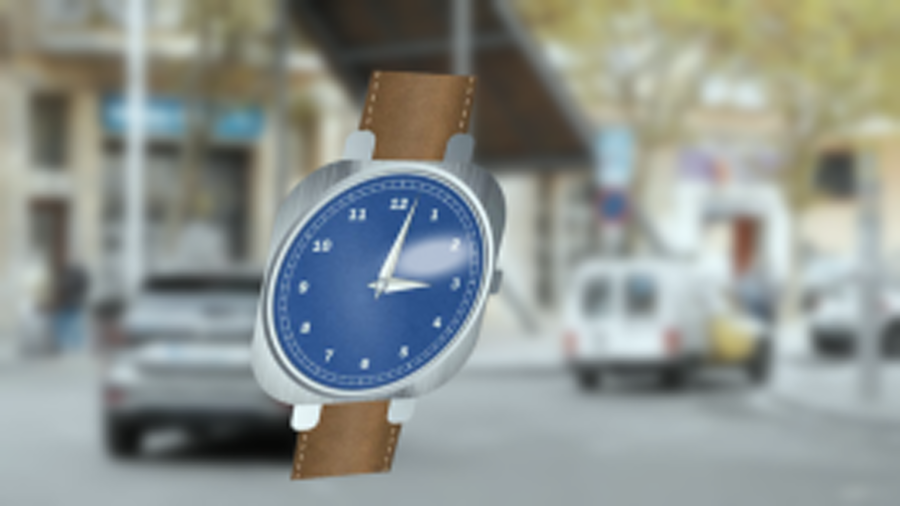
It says 3.02
